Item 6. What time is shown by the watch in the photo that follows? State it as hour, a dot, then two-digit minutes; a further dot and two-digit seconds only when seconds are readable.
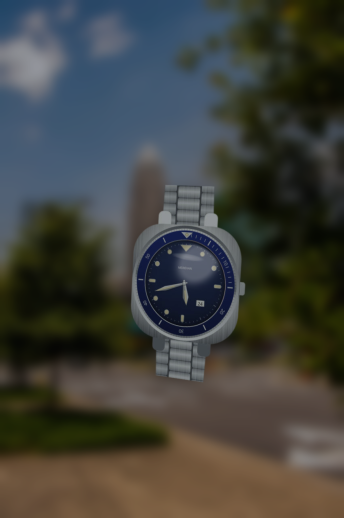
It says 5.42
